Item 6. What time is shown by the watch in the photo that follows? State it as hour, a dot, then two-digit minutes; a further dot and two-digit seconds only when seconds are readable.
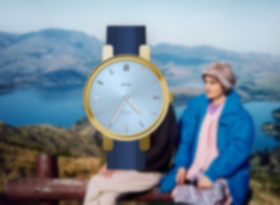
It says 4.35
